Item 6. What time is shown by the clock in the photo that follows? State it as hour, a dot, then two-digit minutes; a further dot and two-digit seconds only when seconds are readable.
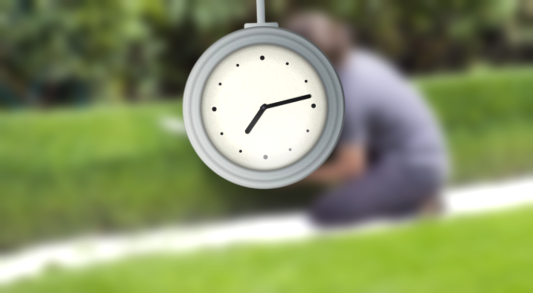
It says 7.13
